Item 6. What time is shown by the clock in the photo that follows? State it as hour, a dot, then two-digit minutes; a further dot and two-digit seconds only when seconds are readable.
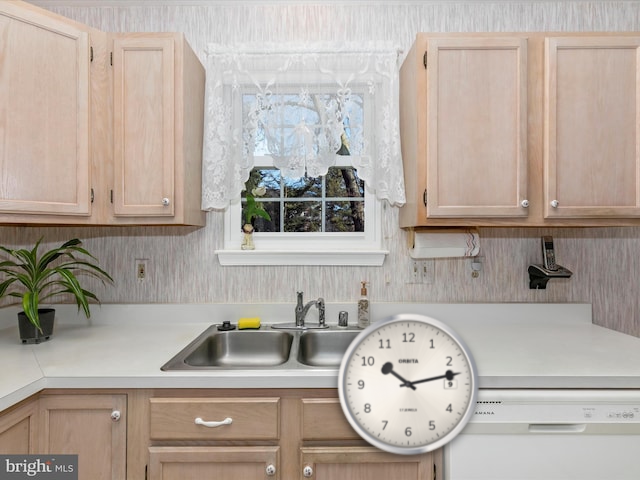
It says 10.13
